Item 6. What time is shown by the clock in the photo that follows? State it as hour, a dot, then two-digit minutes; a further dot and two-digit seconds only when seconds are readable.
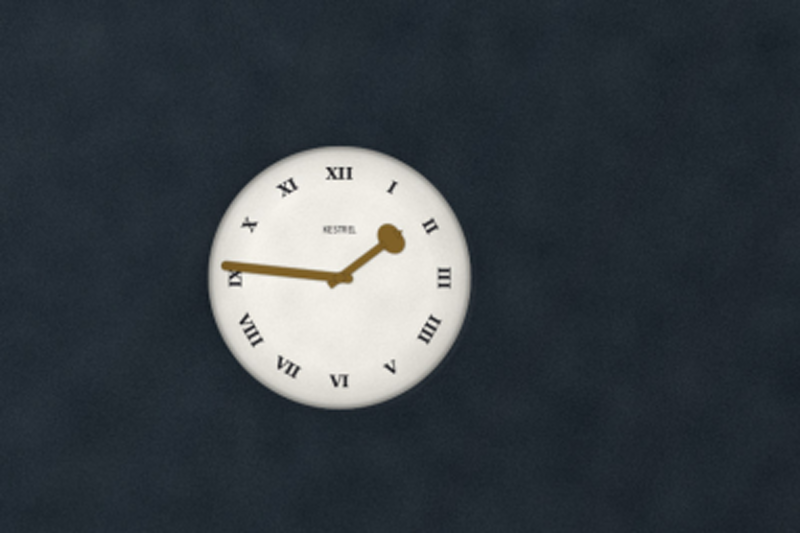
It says 1.46
